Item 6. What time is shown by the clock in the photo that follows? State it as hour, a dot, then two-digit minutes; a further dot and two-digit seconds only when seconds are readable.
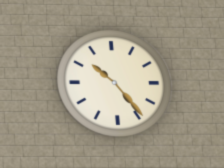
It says 10.24
